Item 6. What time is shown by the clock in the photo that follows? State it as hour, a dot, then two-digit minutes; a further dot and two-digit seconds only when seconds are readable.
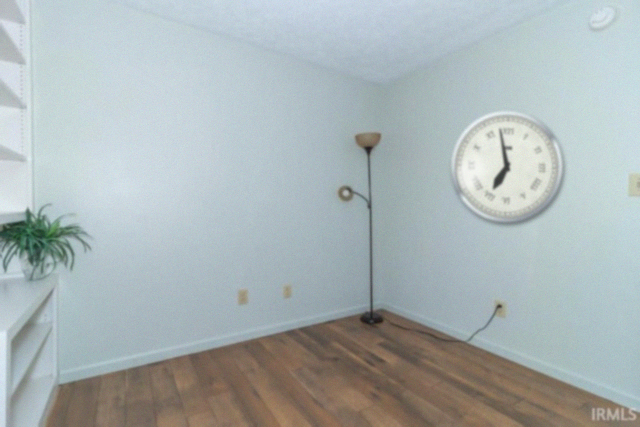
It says 6.58
